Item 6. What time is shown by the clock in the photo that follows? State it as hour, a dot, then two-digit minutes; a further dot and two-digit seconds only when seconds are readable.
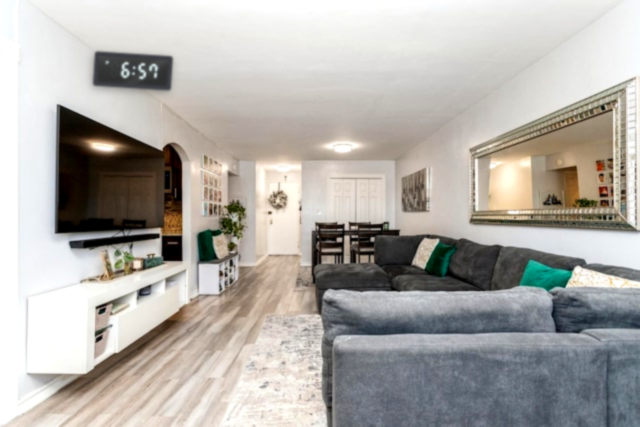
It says 6.57
